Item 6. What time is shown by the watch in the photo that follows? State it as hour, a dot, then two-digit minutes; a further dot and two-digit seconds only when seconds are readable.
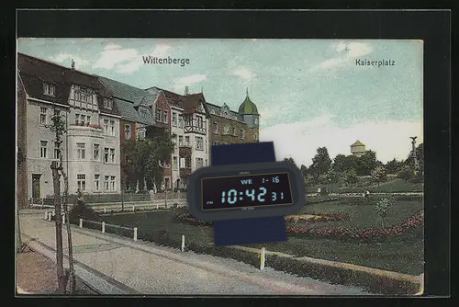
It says 10.42.31
